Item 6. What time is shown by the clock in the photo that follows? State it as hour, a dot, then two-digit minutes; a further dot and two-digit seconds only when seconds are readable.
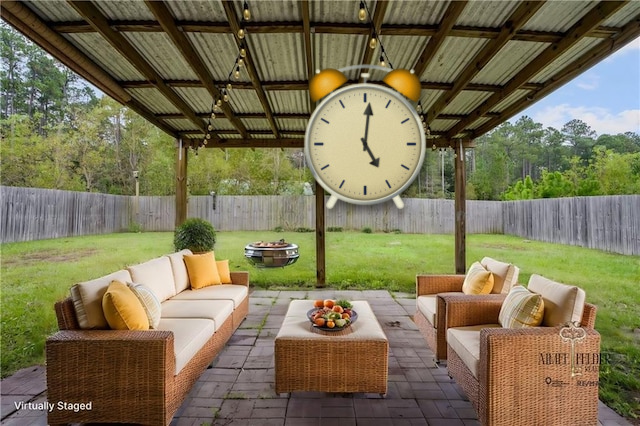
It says 5.01
